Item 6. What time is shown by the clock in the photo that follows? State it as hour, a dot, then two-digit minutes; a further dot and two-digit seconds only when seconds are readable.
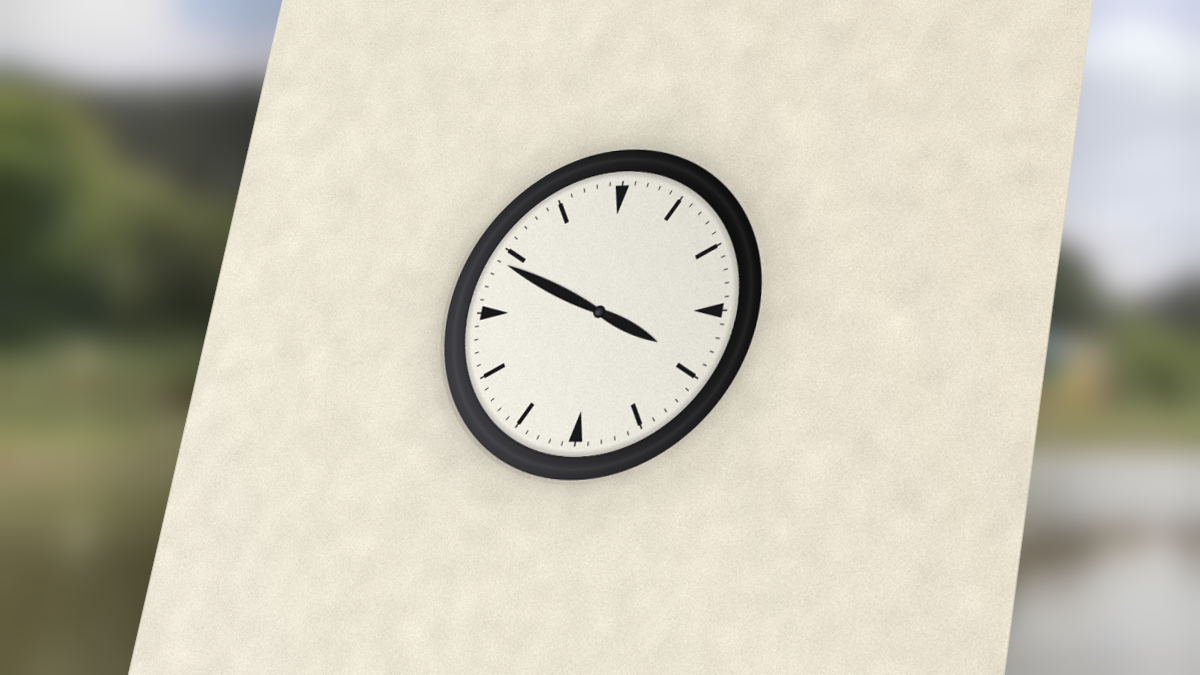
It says 3.49
